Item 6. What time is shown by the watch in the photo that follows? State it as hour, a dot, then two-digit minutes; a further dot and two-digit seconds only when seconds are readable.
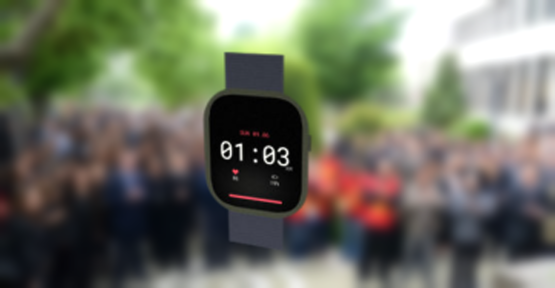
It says 1.03
